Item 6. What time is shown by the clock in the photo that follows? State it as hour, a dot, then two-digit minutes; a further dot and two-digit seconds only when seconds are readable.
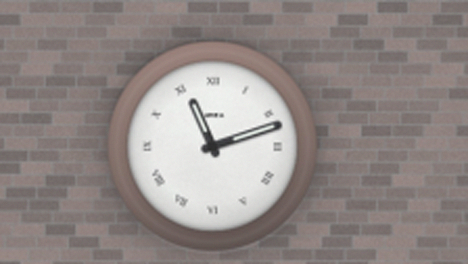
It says 11.12
